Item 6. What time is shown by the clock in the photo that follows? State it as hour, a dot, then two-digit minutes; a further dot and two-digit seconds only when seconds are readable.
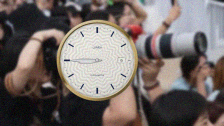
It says 8.45
